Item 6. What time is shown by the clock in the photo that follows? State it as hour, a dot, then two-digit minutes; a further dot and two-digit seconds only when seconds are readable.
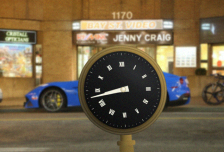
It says 8.43
